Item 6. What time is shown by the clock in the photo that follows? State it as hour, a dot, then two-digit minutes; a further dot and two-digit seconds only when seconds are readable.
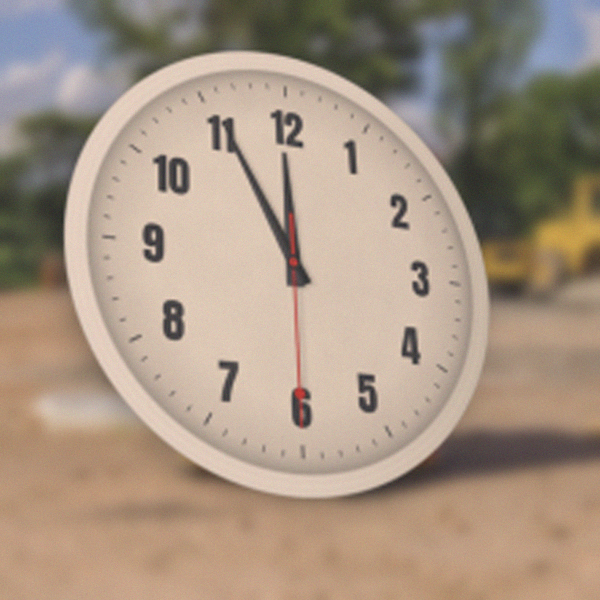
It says 11.55.30
